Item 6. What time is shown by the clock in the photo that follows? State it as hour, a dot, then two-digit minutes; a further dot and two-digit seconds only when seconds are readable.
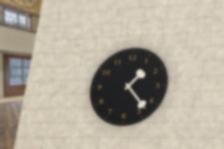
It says 1.23
